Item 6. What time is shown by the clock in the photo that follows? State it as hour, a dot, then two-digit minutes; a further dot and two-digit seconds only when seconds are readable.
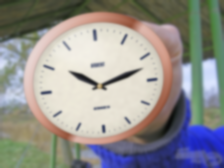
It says 10.12
